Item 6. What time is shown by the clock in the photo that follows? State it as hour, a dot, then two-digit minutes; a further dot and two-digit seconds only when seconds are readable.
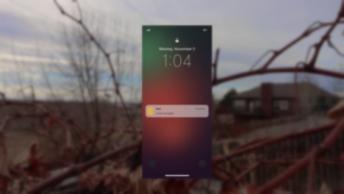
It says 1.04
